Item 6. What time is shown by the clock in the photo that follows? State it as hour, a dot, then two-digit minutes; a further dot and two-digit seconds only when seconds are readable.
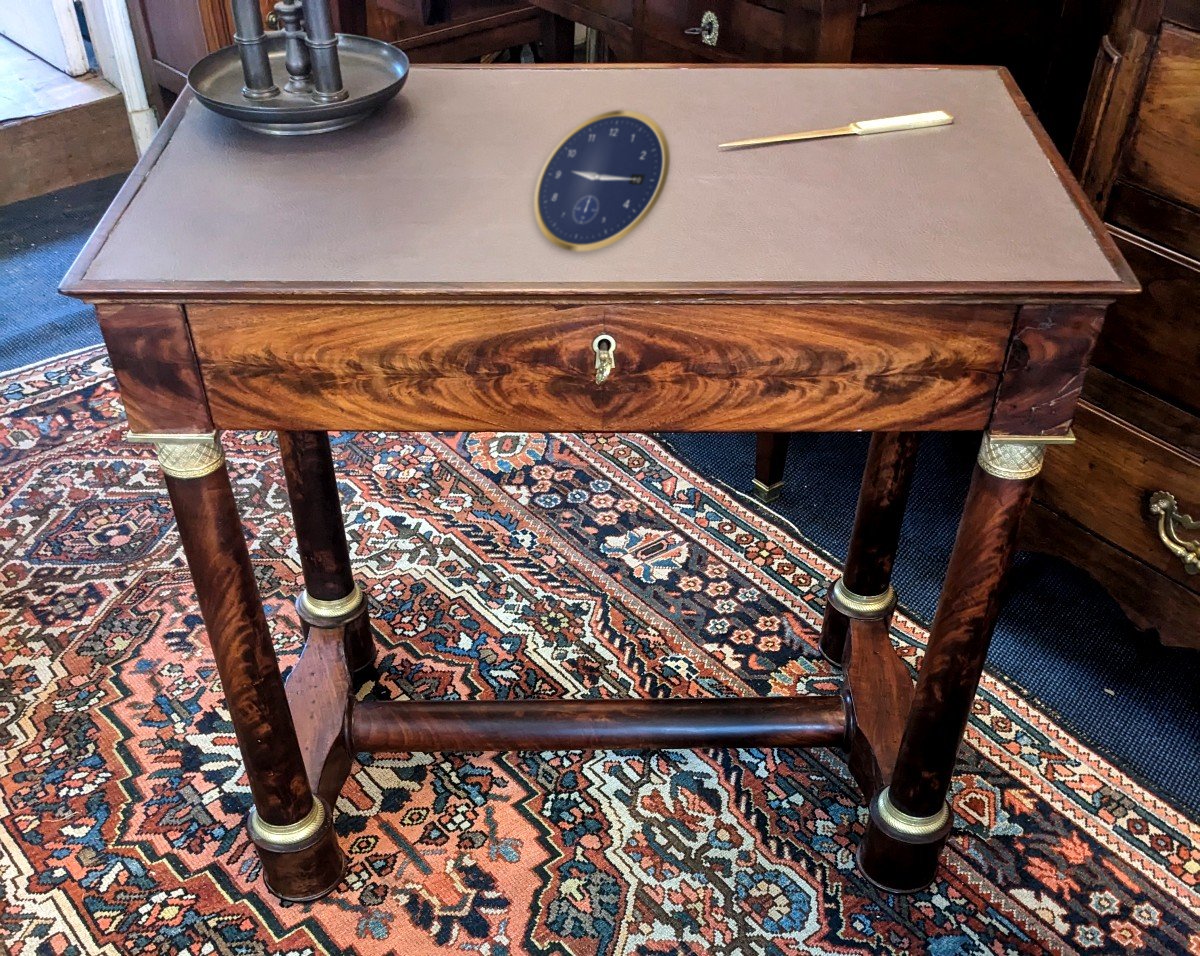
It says 9.15
